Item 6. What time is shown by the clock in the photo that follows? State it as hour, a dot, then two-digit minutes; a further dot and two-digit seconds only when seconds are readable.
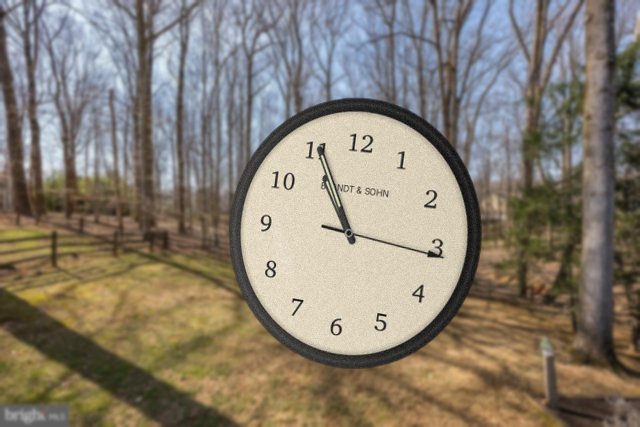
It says 10.55.16
